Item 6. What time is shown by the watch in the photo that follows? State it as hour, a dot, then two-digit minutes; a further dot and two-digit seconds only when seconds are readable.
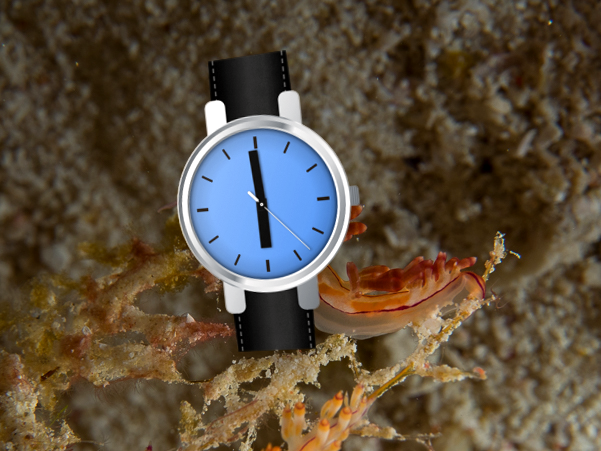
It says 5.59.23
